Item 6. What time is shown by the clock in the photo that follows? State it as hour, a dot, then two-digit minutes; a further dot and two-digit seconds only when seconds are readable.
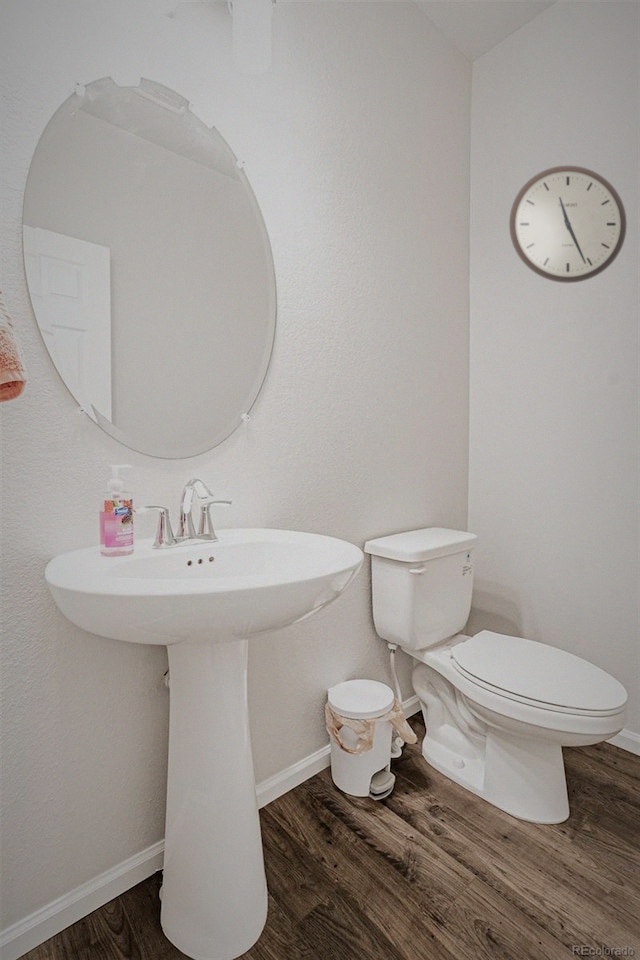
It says 11.26
